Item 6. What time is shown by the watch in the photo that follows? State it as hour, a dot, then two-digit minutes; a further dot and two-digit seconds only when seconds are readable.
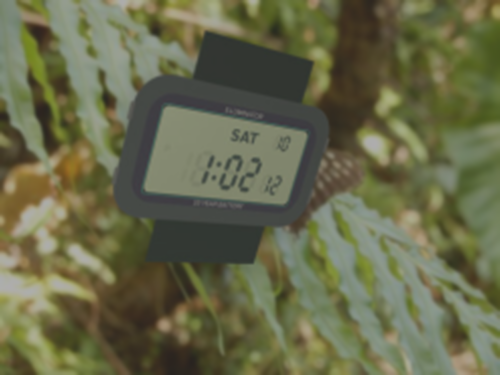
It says 1.02.12
